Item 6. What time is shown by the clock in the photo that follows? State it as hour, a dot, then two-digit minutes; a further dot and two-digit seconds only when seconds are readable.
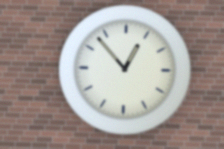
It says 12.53
